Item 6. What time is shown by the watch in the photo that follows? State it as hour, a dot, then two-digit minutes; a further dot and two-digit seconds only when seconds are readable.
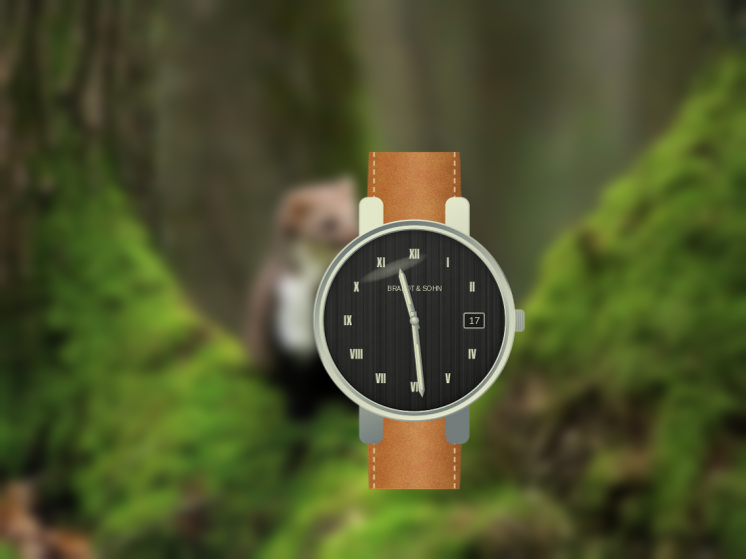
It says 11.29
